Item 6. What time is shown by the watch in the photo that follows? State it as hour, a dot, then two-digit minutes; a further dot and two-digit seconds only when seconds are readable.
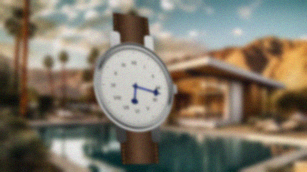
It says 6.17
